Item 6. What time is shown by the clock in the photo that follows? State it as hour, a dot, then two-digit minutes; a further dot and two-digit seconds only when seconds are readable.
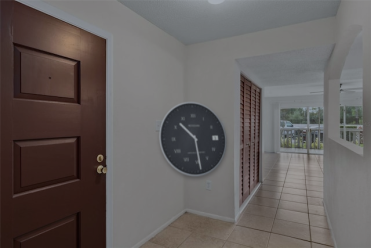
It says 10.29
